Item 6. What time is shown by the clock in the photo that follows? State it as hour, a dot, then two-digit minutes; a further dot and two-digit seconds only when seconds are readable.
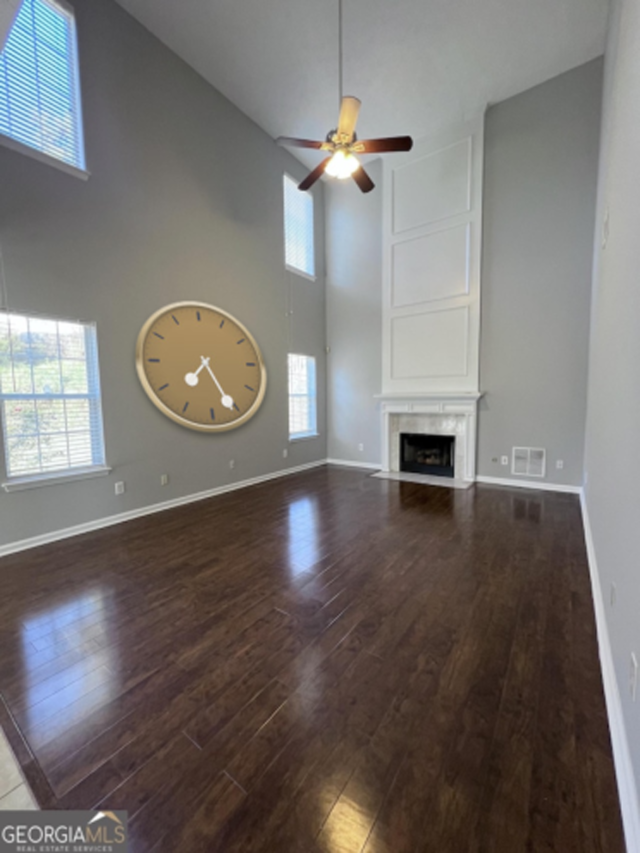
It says 7.26
